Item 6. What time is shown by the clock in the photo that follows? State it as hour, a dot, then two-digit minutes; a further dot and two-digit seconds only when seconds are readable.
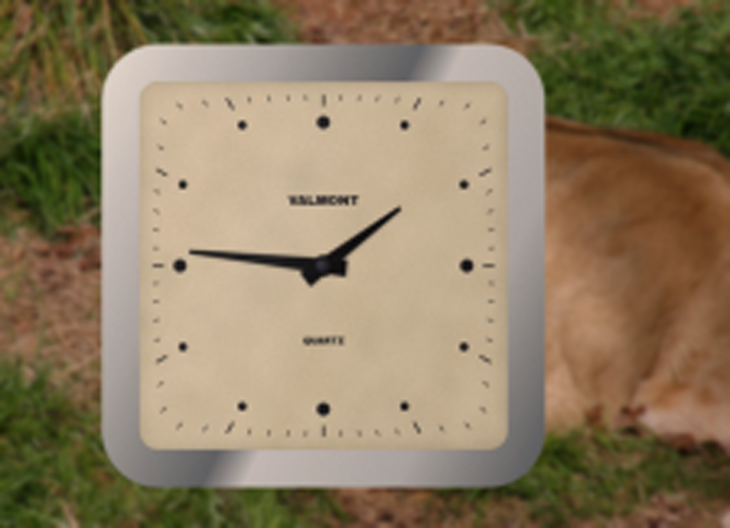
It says 1.46
